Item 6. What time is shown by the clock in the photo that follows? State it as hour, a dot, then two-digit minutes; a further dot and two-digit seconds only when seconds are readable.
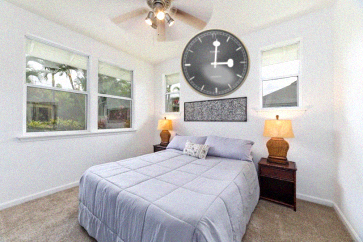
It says 3.01
